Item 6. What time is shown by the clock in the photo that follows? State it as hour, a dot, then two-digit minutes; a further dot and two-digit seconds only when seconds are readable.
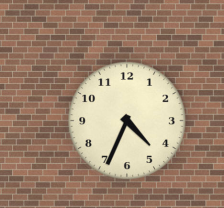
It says 4.34
